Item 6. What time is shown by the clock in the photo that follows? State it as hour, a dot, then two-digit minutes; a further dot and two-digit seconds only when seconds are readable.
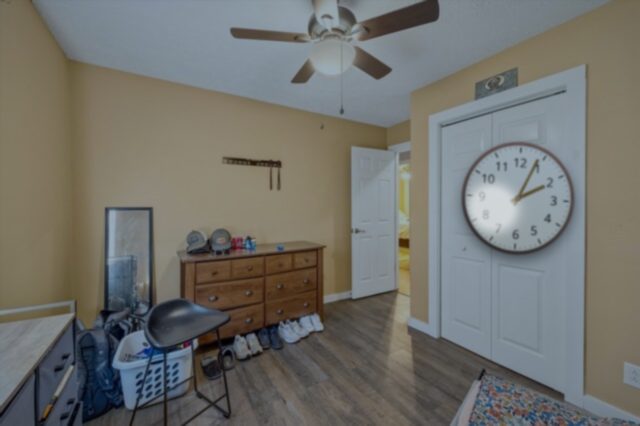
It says 2.04
